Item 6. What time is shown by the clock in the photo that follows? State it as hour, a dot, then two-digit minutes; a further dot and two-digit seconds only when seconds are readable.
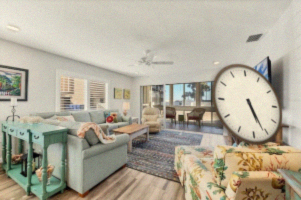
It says 5.26
